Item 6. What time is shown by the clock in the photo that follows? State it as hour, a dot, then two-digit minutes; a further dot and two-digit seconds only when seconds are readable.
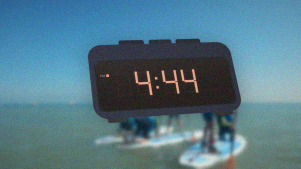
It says 4.44
